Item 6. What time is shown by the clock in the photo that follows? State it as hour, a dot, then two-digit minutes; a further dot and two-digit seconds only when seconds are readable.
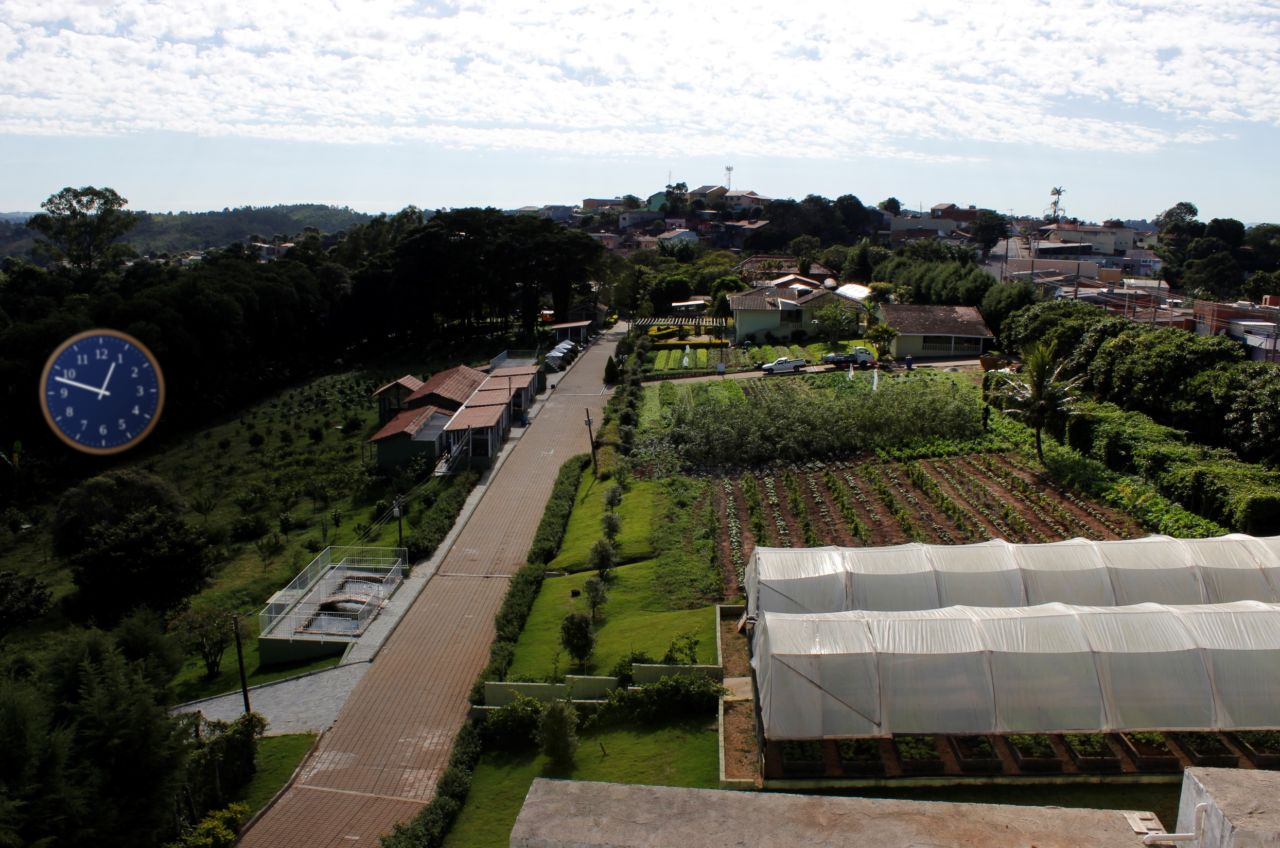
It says 12.48
